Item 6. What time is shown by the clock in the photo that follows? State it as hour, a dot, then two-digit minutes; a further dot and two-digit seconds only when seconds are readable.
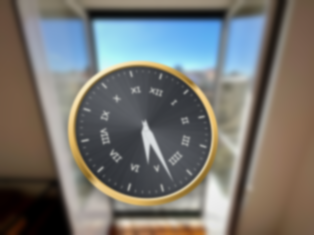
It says 5.23
